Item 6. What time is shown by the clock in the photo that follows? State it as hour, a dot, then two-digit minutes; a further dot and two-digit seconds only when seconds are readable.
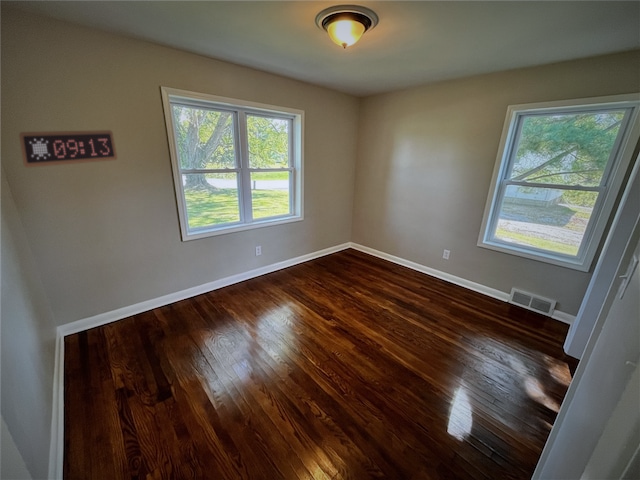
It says 9.13
